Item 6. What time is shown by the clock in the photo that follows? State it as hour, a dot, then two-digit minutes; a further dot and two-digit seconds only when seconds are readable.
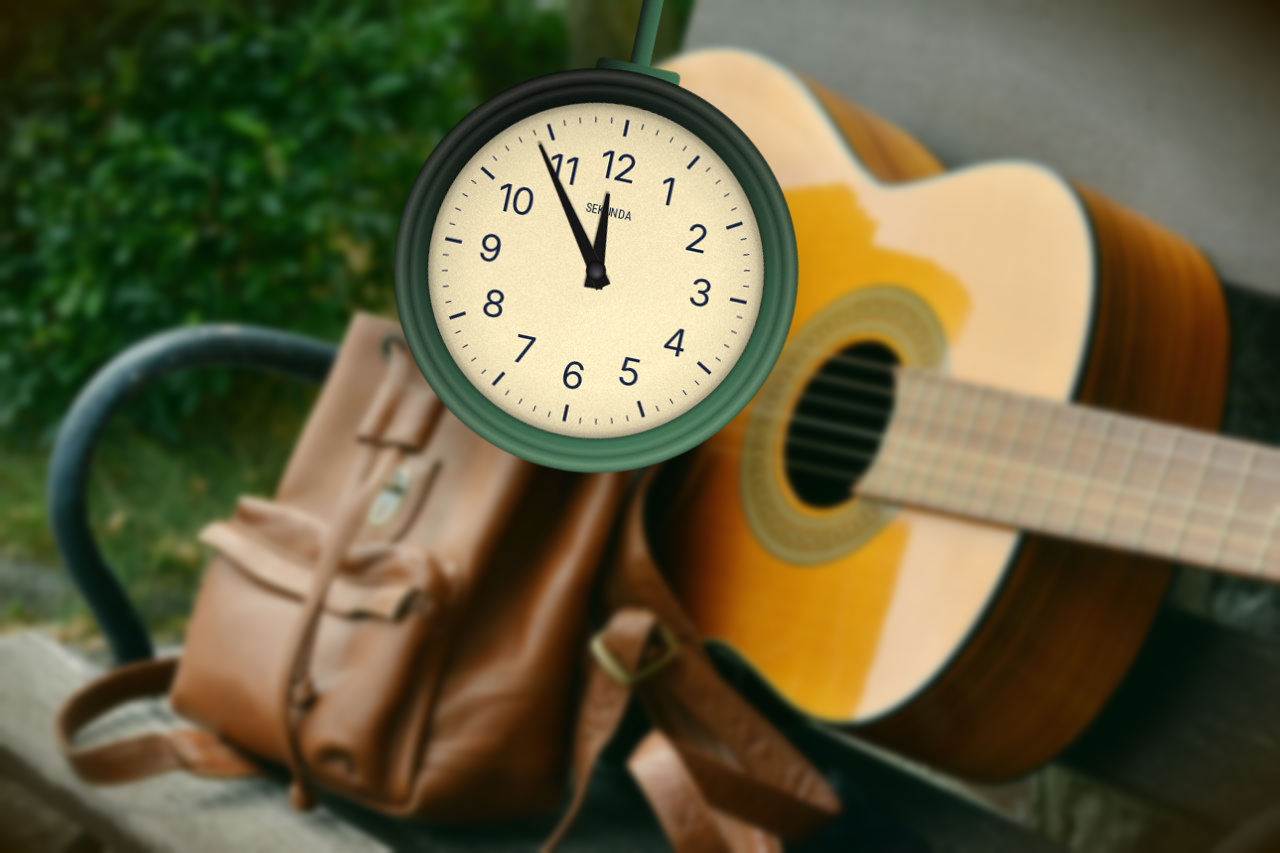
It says 11.54
